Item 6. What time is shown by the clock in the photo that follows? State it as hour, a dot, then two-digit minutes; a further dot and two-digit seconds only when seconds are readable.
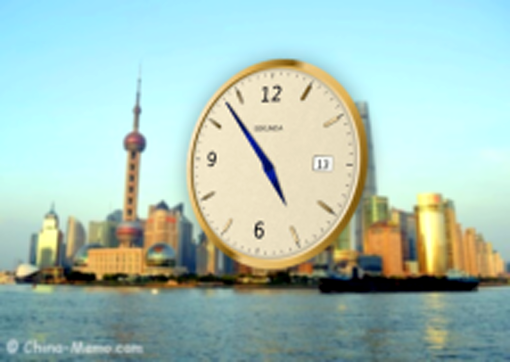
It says 4.53
